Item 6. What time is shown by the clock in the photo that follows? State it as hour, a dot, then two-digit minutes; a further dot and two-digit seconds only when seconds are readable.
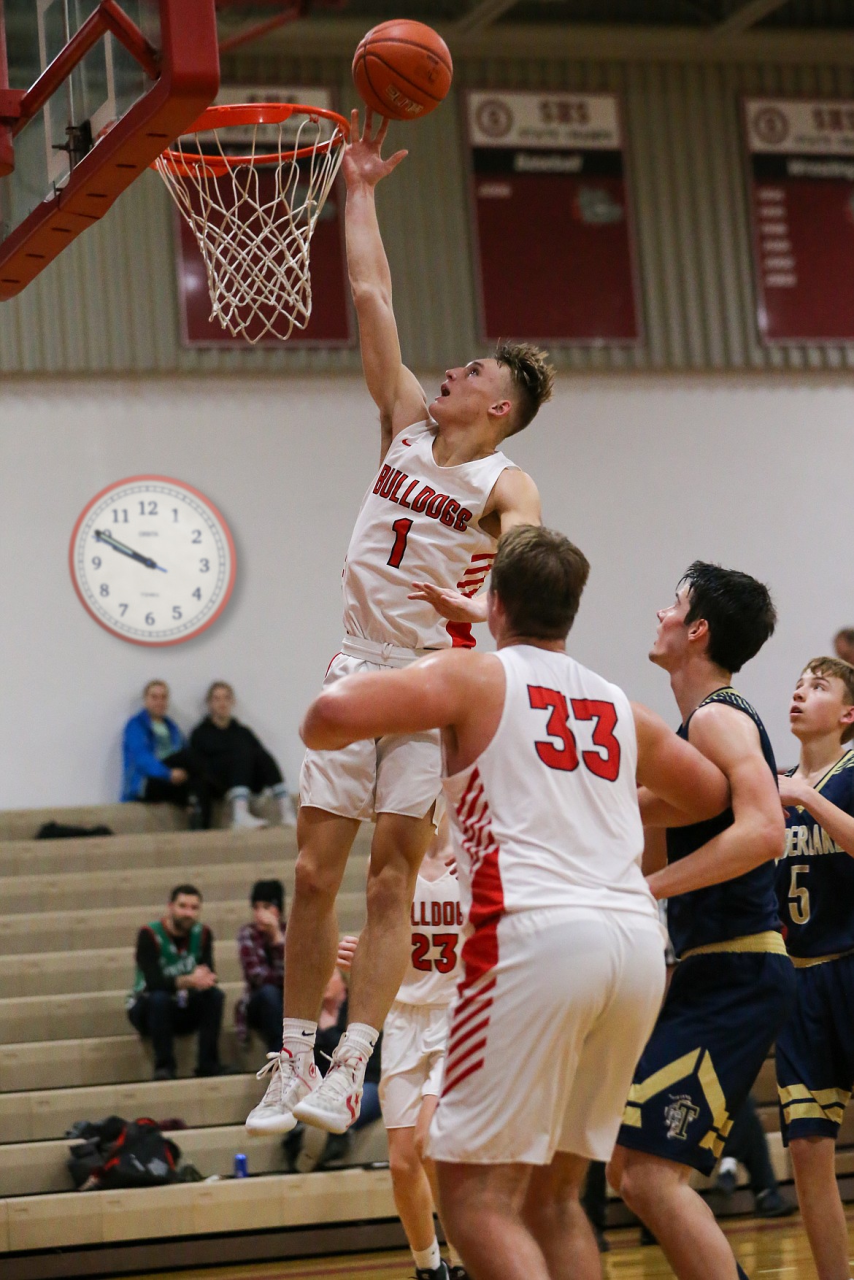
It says 9.49.49
